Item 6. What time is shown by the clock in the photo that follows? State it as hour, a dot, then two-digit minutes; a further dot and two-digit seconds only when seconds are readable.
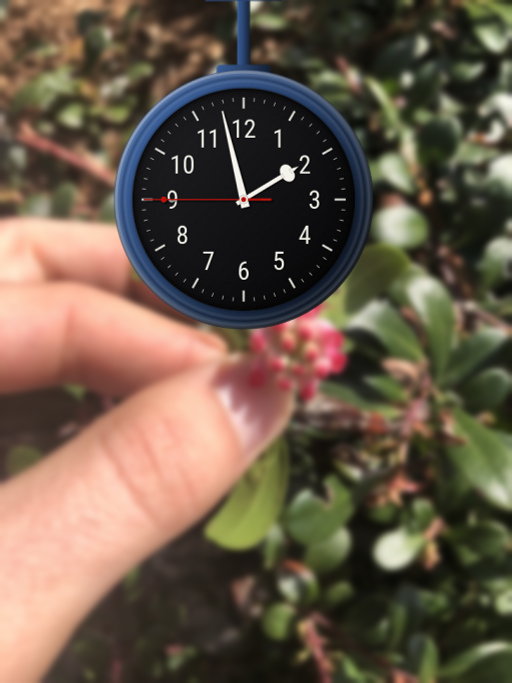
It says 1.57.45
